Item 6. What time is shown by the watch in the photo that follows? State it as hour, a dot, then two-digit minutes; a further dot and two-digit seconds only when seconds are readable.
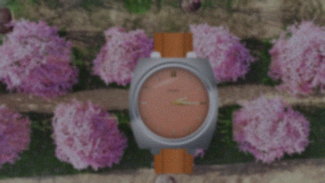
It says 2.15
